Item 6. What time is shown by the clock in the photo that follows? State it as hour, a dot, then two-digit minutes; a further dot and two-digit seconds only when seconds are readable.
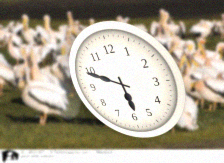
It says 5.49
